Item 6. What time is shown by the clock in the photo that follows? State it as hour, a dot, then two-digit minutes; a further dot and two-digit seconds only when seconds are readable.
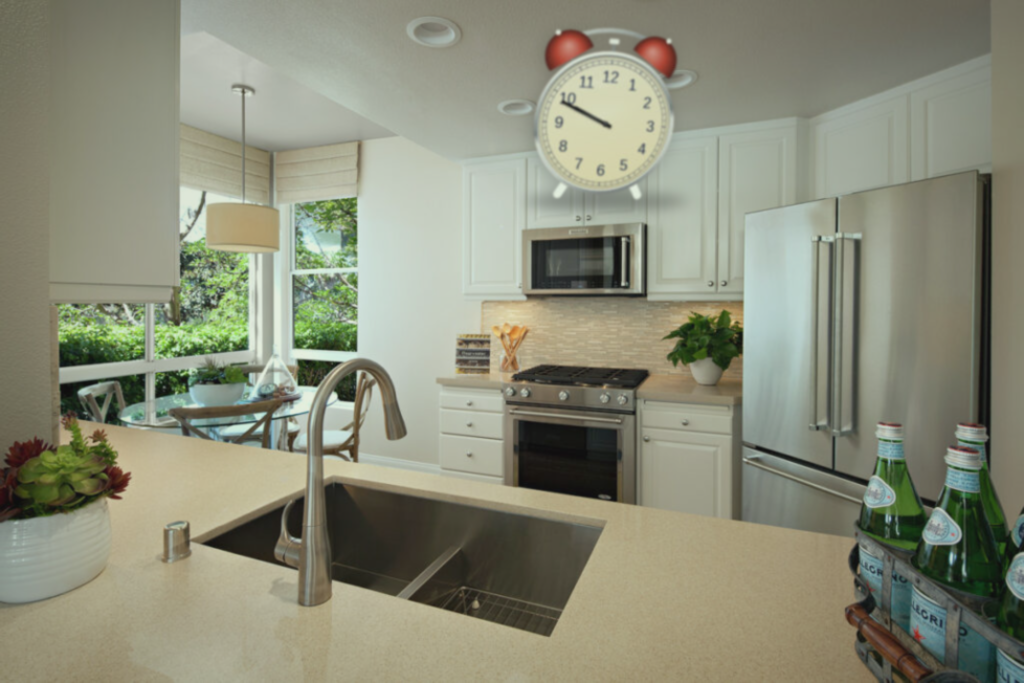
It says 9.49
